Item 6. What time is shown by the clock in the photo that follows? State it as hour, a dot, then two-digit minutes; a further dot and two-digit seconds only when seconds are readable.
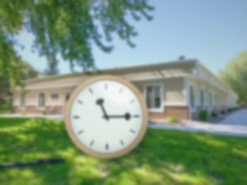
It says 11.15
